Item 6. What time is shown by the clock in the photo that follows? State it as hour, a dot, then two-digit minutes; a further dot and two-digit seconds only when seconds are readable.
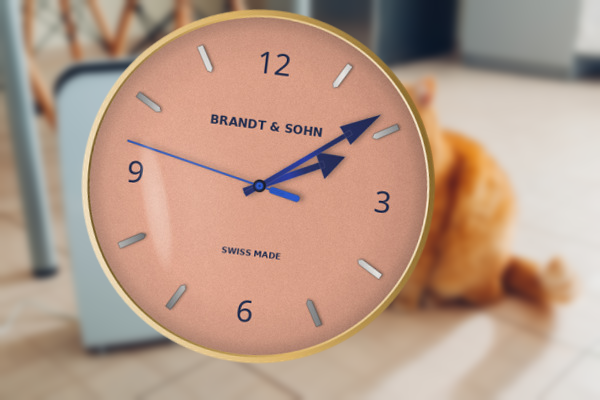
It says 2.08.47
